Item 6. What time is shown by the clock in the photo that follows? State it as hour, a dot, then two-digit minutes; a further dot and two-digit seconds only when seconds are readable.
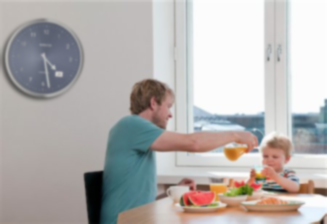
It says 4.28
